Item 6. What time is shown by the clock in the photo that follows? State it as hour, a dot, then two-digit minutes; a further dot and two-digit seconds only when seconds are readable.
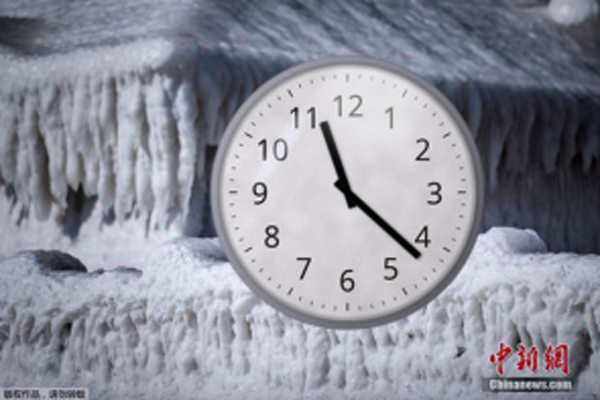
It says 11.22
